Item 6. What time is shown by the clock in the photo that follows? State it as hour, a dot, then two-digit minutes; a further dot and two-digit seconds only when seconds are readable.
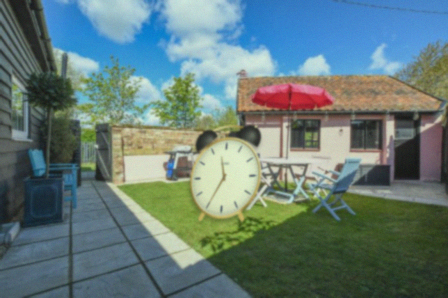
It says 11.35
